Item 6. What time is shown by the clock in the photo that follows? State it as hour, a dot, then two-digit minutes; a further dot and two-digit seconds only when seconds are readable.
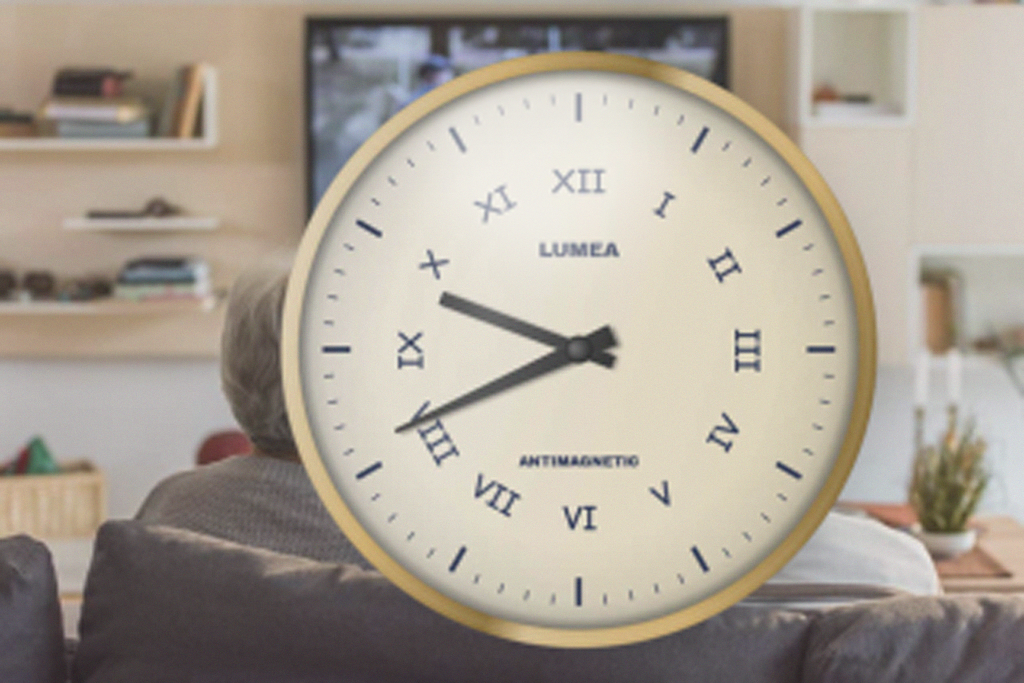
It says 9.41
